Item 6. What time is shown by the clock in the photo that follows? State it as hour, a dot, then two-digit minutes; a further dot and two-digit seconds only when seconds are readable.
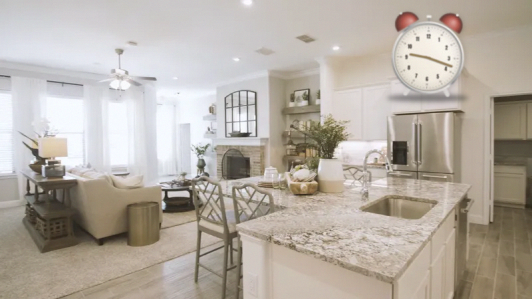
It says 9.18
